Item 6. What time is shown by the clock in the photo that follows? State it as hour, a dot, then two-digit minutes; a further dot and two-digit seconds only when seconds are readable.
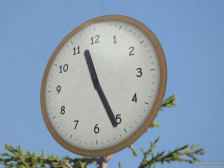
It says 11.26
